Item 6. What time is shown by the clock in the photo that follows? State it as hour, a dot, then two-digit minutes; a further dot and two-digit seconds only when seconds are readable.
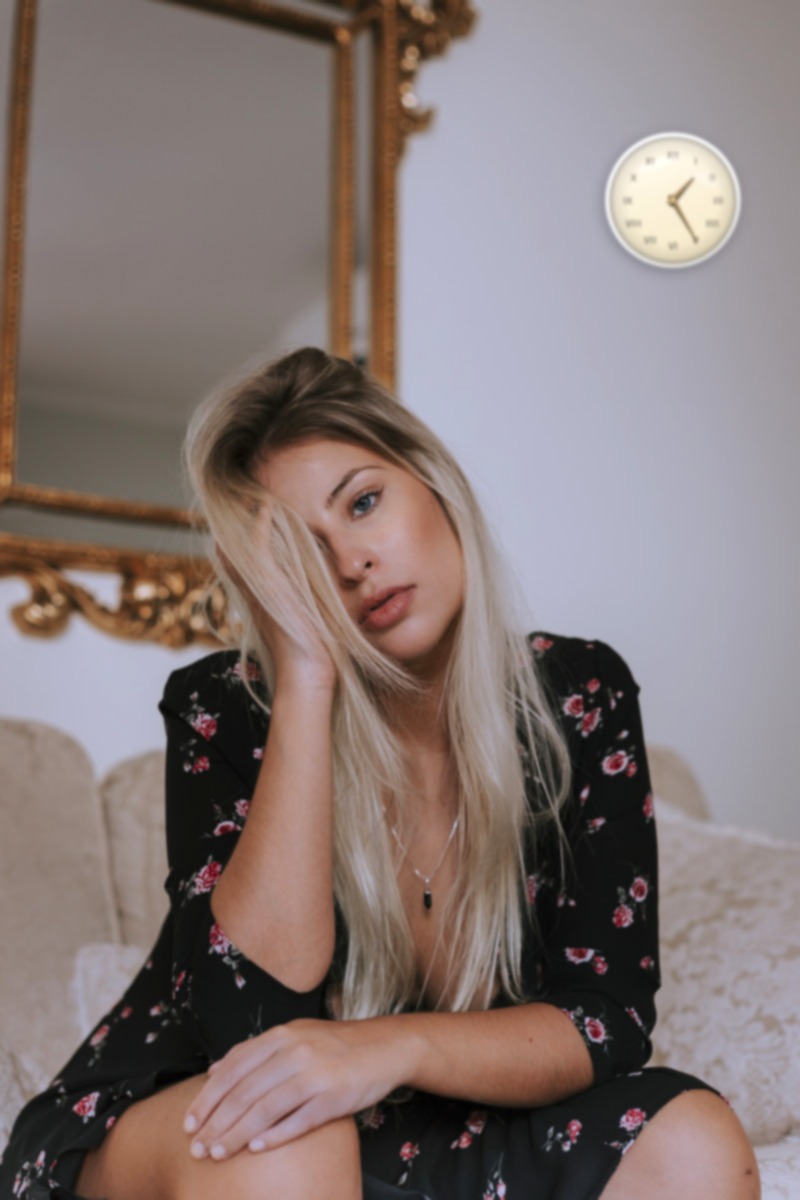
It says 1.25
